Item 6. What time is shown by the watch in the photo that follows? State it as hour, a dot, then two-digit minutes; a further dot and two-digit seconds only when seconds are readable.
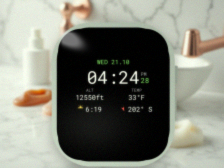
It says 4.24
